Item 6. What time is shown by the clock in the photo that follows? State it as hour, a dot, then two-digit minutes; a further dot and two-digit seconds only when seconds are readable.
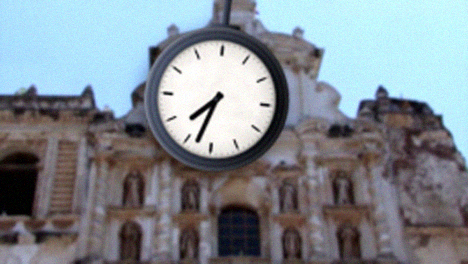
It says 7.33
